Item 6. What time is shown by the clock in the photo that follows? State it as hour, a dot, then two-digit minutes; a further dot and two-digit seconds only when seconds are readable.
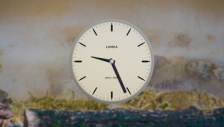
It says 9.26
